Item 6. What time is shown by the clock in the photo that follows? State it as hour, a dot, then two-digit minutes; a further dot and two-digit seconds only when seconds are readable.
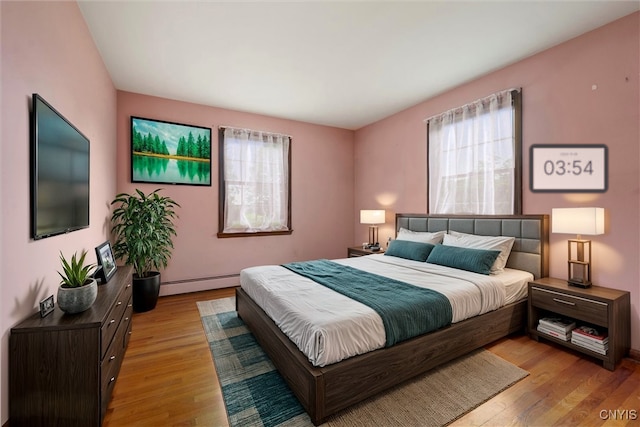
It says 3.54
